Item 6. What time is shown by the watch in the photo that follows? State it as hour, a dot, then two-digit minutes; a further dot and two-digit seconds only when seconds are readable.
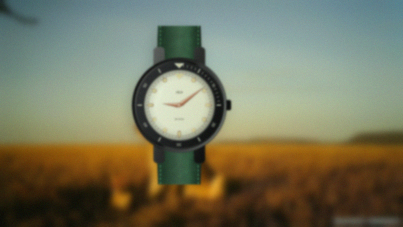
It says 9.09
